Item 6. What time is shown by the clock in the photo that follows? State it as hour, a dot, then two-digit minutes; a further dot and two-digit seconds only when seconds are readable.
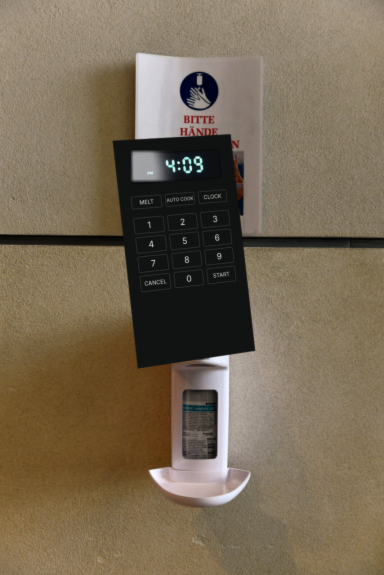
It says 4.09
